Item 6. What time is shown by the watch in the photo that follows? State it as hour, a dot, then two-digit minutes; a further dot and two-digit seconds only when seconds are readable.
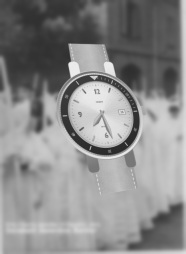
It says 7.28
